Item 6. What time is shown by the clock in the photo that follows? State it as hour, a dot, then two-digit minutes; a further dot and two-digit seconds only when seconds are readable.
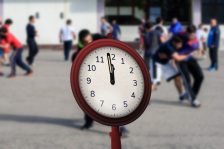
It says 11.59
